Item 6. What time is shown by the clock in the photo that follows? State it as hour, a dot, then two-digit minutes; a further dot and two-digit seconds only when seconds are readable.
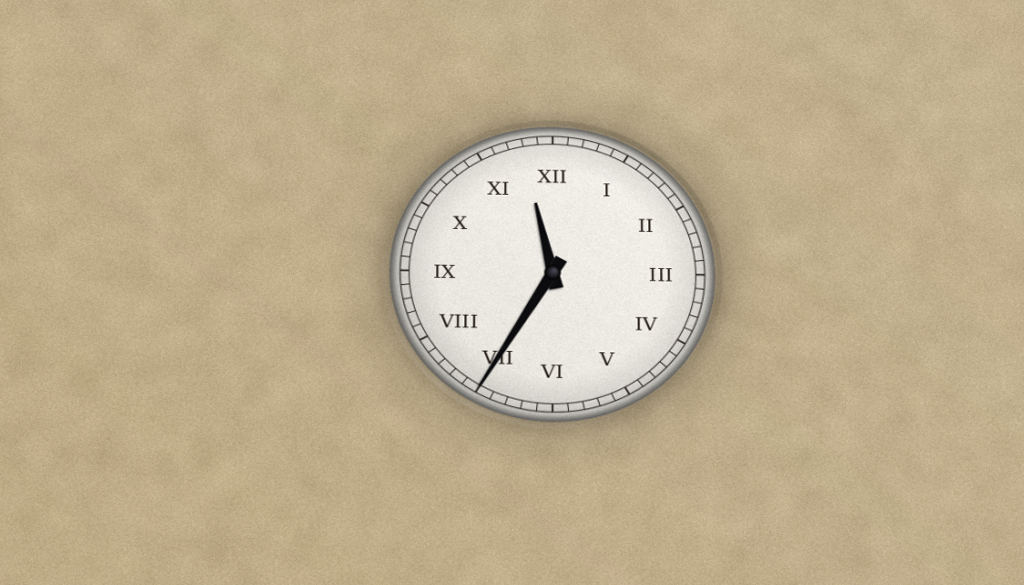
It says 11.35
